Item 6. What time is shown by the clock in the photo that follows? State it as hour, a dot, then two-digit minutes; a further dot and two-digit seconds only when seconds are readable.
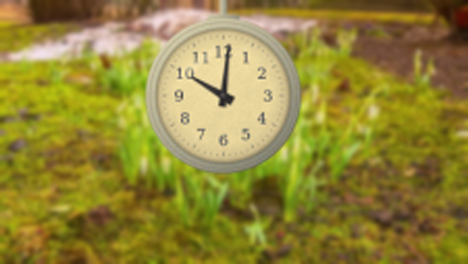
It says 10.01
